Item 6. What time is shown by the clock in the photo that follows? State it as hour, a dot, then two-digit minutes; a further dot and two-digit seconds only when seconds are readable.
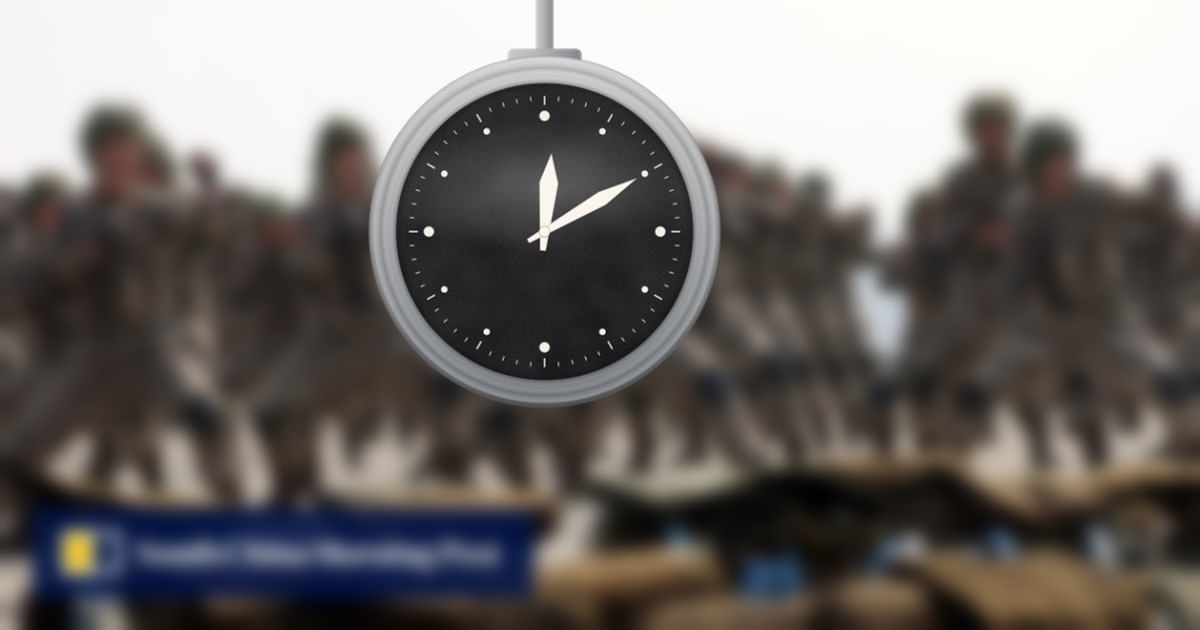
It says 12.10
